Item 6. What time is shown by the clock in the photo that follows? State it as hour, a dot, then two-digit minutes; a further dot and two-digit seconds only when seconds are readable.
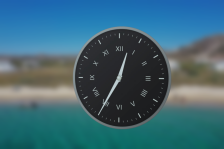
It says 12.35
